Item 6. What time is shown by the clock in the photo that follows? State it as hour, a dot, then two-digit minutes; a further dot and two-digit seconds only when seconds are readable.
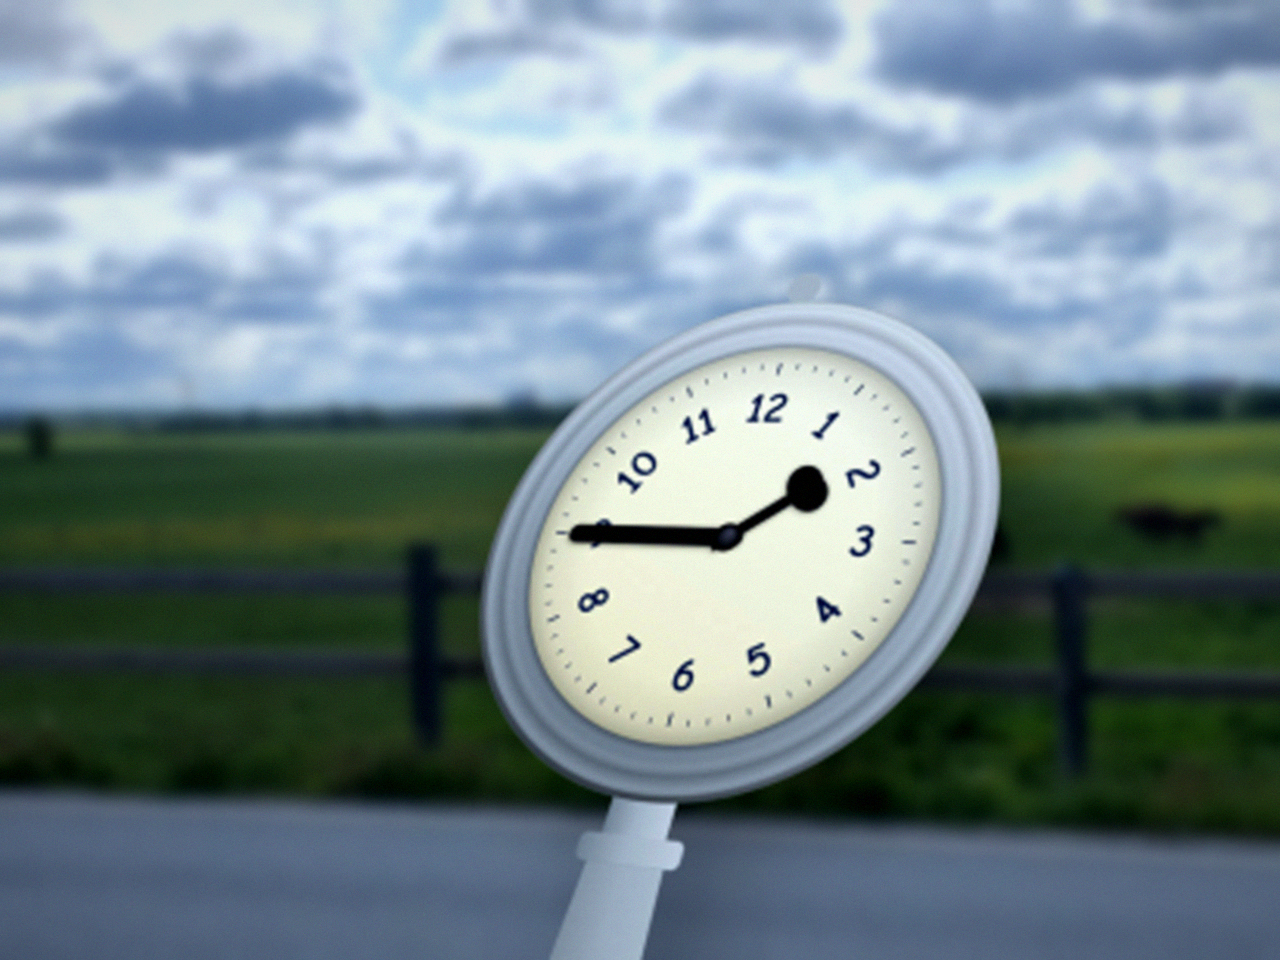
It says 1.45
